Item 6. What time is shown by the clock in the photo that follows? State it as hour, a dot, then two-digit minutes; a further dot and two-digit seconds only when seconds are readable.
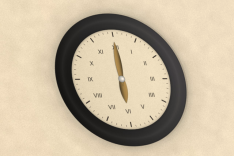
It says 6.00
